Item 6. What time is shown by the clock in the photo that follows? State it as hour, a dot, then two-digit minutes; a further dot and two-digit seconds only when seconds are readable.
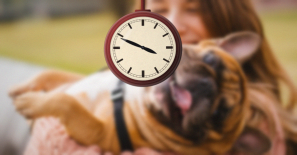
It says 3.49
